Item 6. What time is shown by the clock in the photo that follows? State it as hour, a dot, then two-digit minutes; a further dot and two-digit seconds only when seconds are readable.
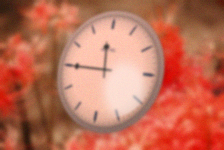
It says 11.45
